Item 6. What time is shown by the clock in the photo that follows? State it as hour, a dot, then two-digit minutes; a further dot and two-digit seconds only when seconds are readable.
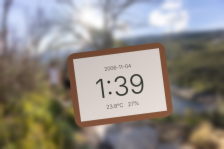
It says 1.39
